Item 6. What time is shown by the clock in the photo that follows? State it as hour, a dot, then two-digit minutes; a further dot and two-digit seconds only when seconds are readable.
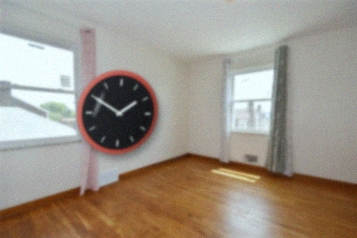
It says 1.50
